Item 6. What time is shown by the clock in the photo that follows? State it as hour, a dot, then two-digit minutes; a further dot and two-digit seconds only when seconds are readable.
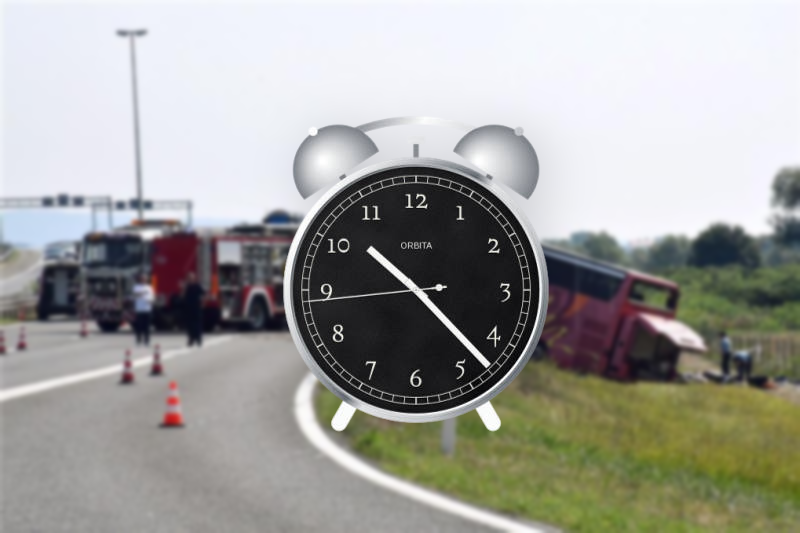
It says 10.22.44
